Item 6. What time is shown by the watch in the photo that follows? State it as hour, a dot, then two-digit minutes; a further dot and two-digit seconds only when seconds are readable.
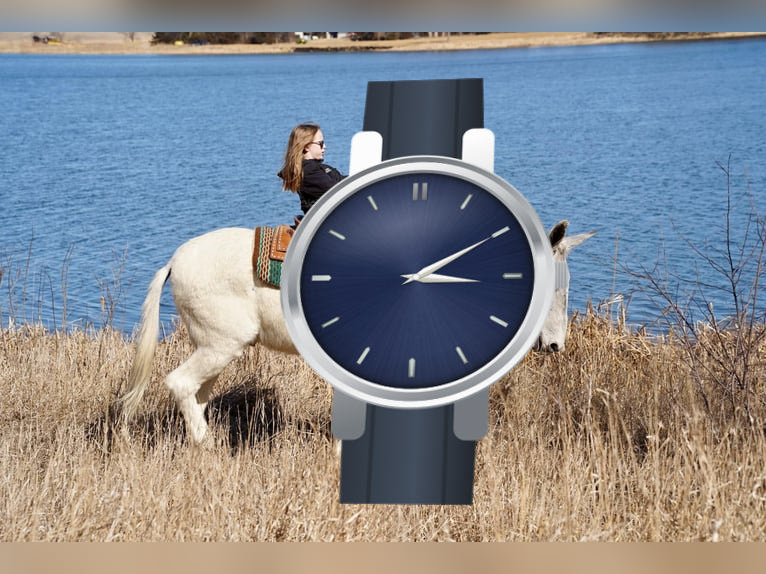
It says 3.10
